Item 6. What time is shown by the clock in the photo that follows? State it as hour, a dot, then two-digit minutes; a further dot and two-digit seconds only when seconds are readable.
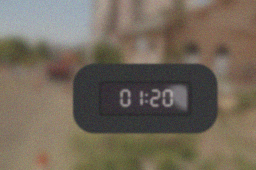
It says 1.20
